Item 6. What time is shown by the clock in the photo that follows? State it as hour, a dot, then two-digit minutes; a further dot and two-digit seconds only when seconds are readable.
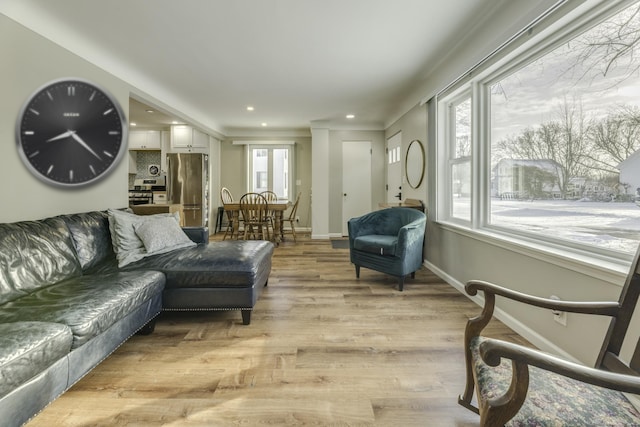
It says 8.22
